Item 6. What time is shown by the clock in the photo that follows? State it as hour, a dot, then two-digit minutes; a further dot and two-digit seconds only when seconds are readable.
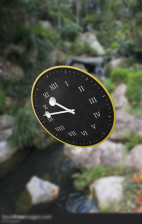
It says 10.47
